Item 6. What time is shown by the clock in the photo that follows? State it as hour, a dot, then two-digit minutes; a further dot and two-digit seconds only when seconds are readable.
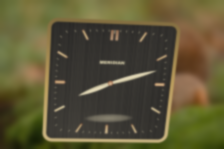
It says 8.12
